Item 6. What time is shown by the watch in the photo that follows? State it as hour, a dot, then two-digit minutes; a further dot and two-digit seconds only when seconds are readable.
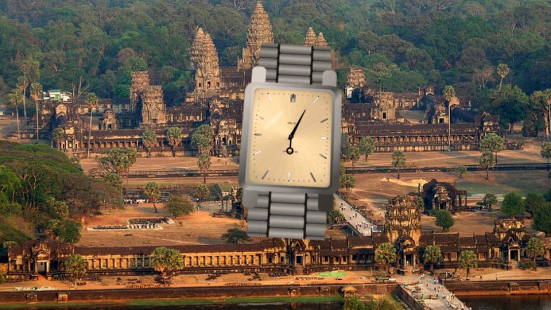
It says 6.04
